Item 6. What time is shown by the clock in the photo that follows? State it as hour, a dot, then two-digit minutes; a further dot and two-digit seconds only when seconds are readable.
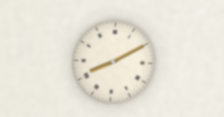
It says 8.10
